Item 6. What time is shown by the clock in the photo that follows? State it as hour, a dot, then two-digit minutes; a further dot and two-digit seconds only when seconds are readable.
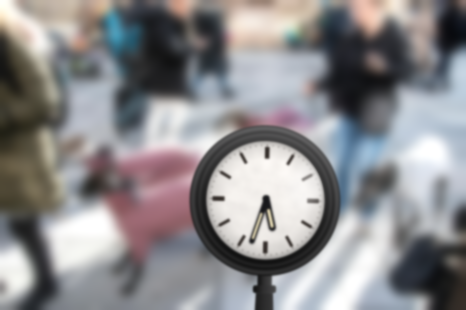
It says 5.33
